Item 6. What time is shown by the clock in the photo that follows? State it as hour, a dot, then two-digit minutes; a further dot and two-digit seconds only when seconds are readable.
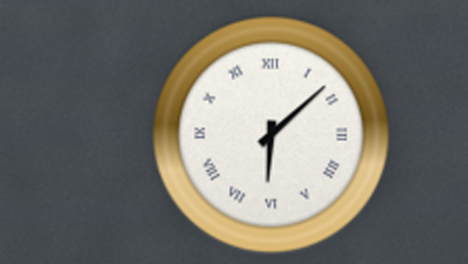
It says 6.08
